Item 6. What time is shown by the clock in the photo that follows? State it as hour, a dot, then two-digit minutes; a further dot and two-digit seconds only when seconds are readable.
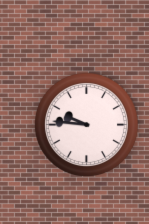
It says 9.46
